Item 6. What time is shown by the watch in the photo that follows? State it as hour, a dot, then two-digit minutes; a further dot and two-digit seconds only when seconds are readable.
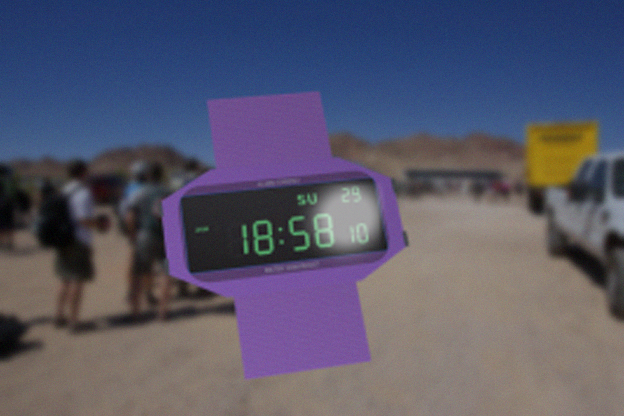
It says 18.58.10
